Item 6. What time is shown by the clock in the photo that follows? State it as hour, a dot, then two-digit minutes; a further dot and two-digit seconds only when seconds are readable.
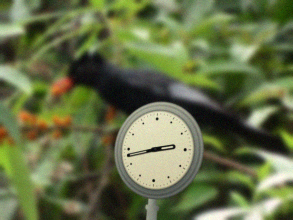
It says 2.43
